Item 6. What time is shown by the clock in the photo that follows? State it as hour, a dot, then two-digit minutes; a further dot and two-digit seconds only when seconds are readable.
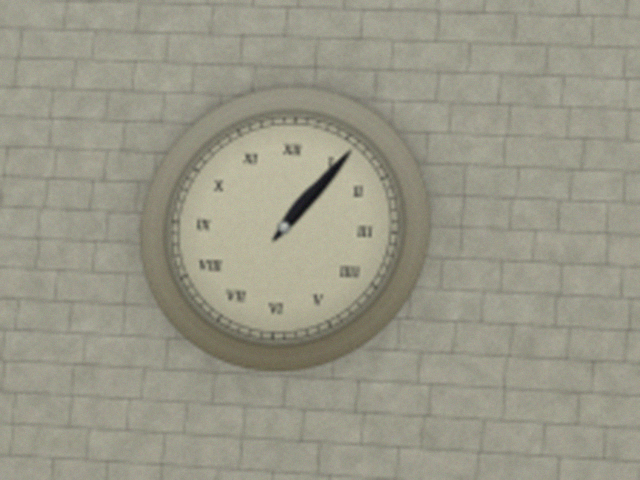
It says 1.06
